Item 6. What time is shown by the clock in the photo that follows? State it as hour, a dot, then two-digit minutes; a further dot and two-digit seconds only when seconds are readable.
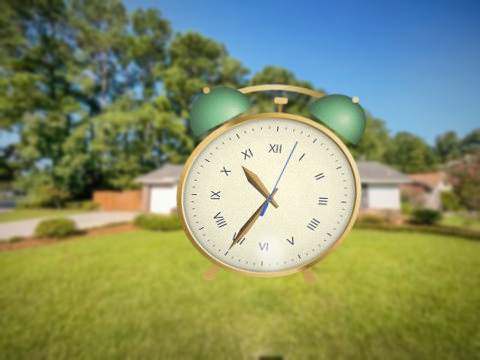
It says 10.35.03
